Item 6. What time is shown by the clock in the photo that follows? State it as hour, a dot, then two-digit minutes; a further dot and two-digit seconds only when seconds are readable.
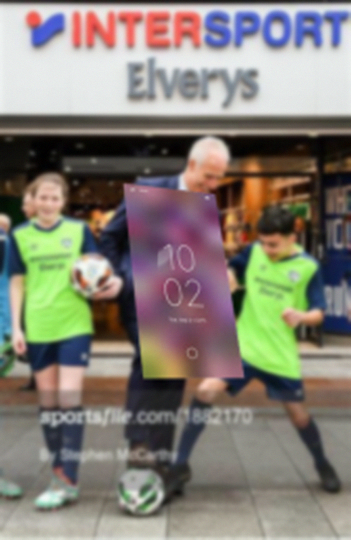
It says 10.02
